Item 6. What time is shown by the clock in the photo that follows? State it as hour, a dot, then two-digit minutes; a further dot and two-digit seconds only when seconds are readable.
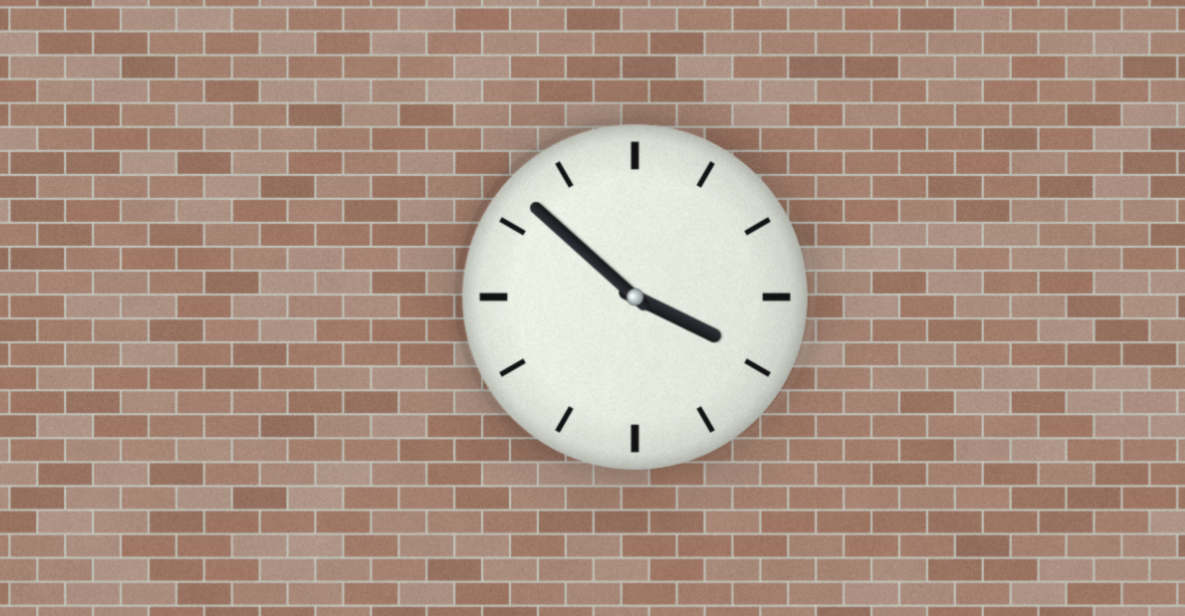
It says 3.52
